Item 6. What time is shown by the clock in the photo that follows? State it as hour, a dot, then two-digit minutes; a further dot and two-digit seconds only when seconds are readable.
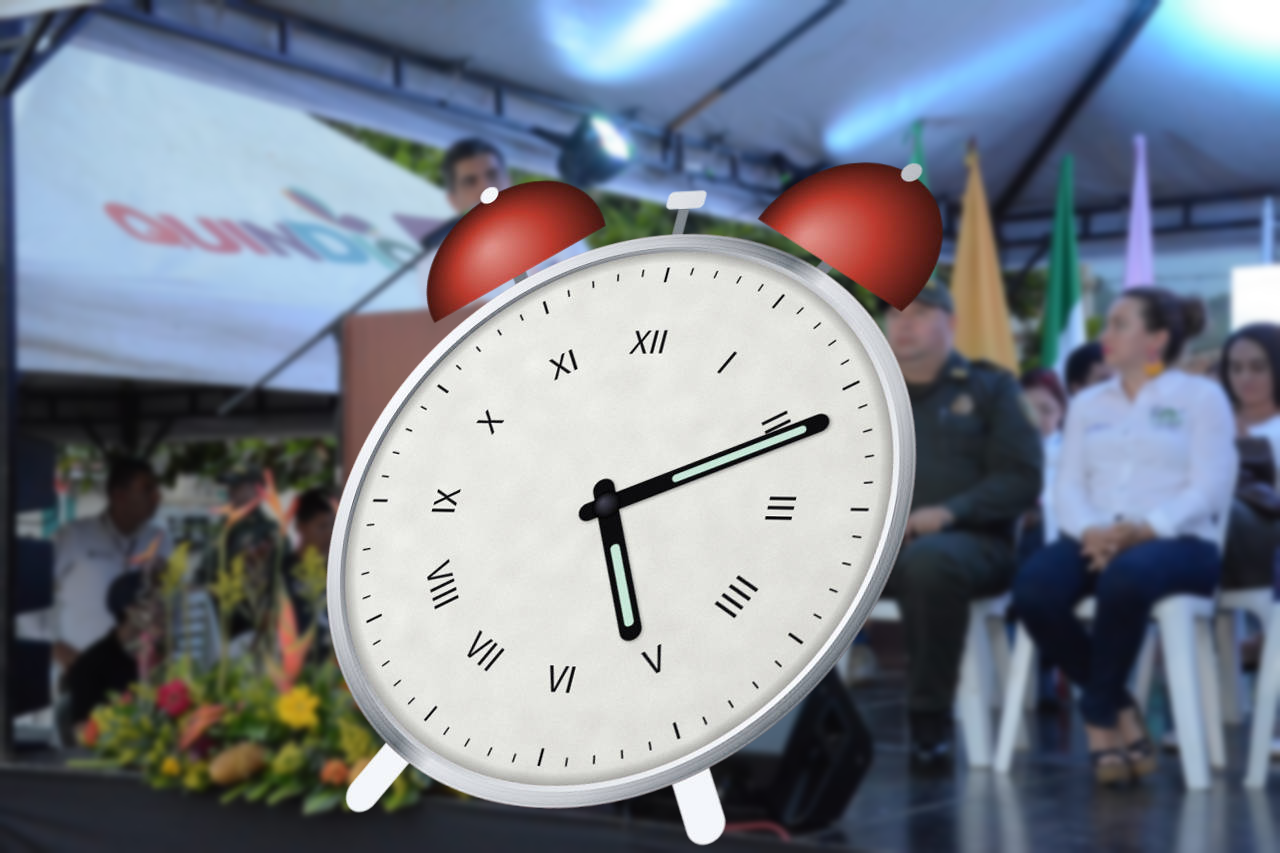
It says 5.11
